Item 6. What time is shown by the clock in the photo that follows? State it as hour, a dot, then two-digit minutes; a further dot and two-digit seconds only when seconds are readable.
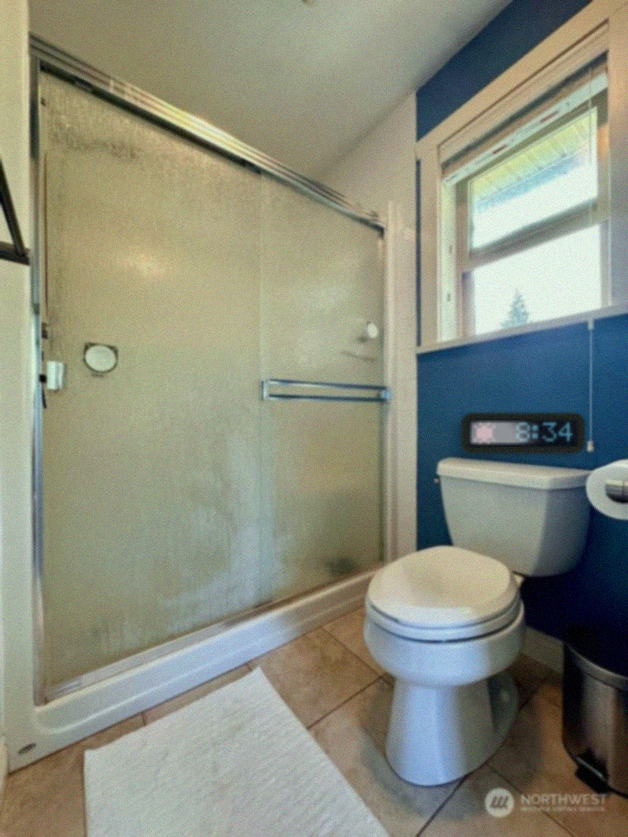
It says 8.34
